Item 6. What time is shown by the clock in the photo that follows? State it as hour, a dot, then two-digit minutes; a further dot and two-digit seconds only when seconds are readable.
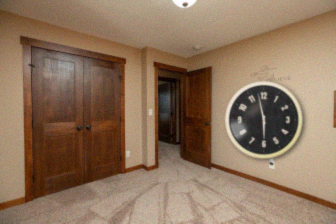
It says 5.58
